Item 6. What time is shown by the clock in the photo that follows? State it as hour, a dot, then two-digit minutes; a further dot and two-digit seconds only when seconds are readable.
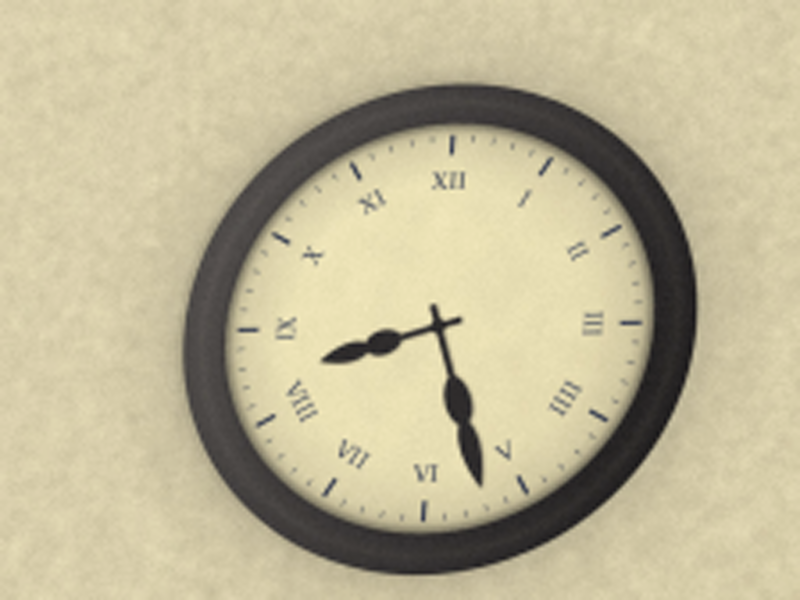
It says 8.27
